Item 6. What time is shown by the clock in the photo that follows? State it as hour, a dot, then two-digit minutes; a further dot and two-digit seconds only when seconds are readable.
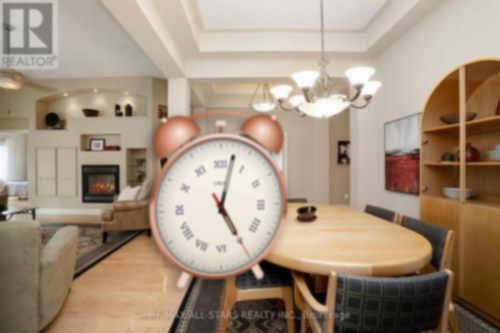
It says 5.02.25
